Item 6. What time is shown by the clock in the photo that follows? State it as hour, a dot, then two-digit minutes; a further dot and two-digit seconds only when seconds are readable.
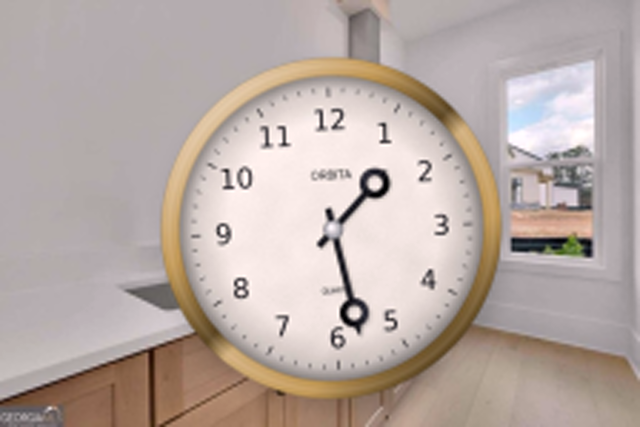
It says 1.28
